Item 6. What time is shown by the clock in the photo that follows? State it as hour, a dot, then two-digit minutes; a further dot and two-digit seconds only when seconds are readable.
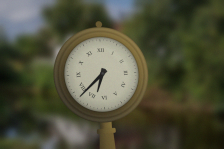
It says 6.38
